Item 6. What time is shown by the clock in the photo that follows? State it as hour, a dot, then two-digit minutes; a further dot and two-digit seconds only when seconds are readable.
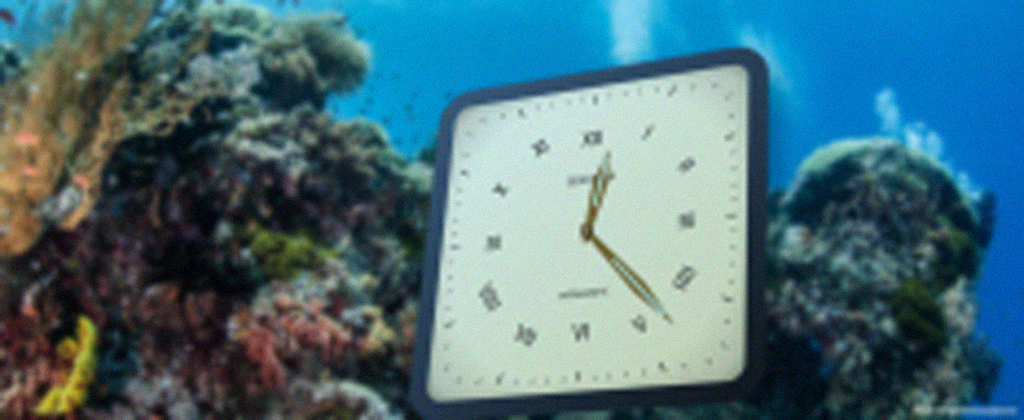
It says 12.23
